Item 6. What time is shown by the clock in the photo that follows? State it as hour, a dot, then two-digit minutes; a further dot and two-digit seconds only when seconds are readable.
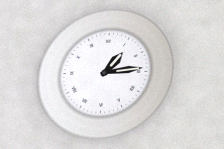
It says 1.14
